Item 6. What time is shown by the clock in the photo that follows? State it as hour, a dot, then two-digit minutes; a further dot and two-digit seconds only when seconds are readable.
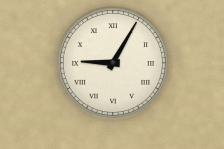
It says 9.05
